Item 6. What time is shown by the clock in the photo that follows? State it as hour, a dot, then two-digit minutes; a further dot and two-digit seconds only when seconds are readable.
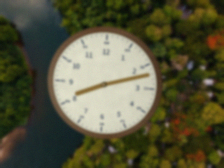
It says 8.12
